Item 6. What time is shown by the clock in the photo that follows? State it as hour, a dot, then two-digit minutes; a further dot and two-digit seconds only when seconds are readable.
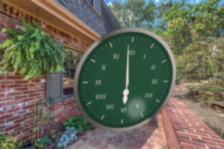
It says 5.59
